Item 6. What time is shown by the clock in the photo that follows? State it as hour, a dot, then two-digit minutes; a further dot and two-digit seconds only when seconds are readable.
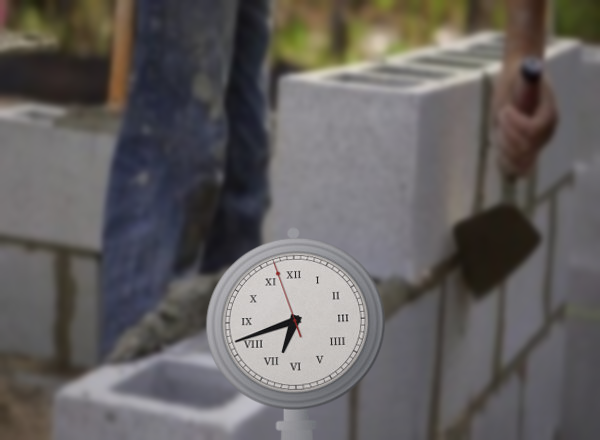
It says 6.41.57
